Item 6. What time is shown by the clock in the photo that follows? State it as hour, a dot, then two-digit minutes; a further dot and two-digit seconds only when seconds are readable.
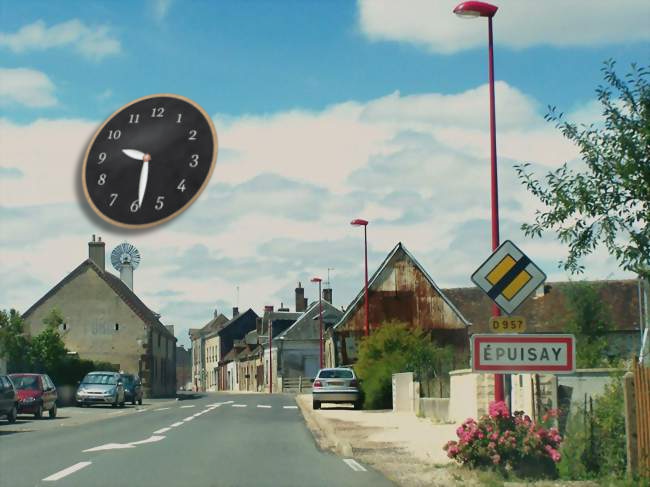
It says 9.29
